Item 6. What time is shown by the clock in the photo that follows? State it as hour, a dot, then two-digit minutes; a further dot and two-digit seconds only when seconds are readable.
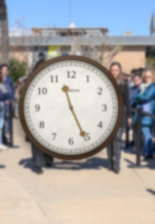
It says 11.26
